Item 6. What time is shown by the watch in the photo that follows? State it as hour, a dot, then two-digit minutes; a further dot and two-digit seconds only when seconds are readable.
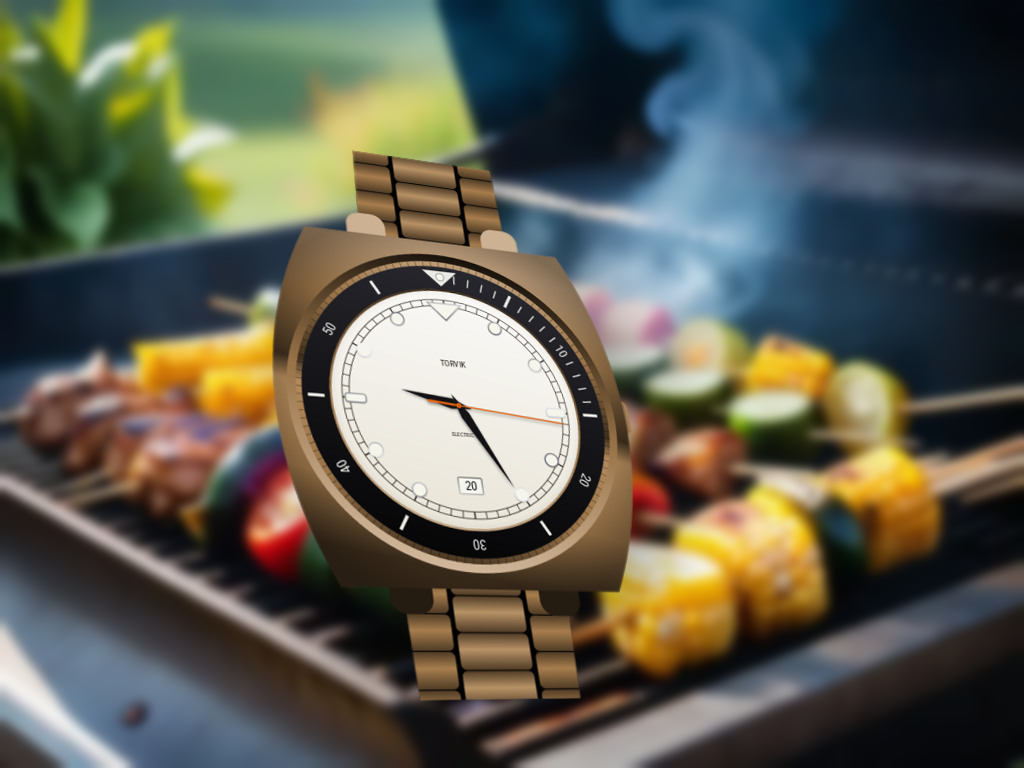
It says 9.25.16
